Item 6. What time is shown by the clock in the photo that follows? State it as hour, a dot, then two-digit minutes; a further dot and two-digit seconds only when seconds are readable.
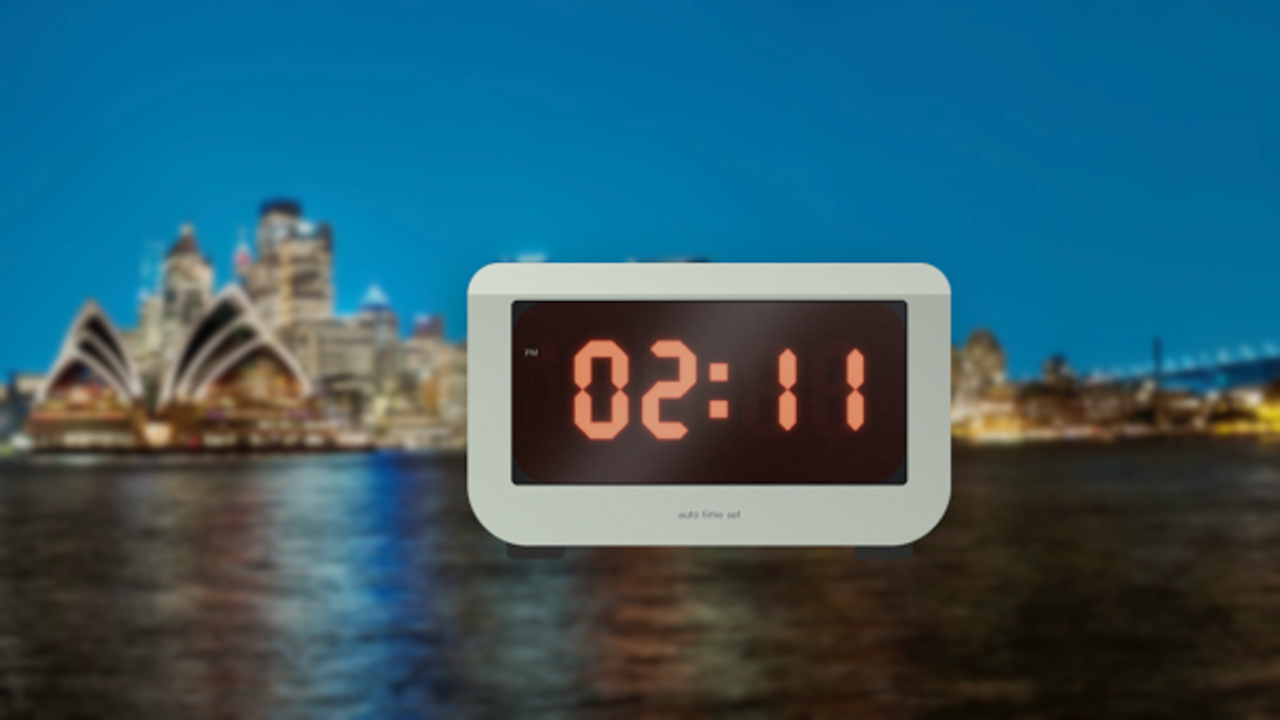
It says 2.11
